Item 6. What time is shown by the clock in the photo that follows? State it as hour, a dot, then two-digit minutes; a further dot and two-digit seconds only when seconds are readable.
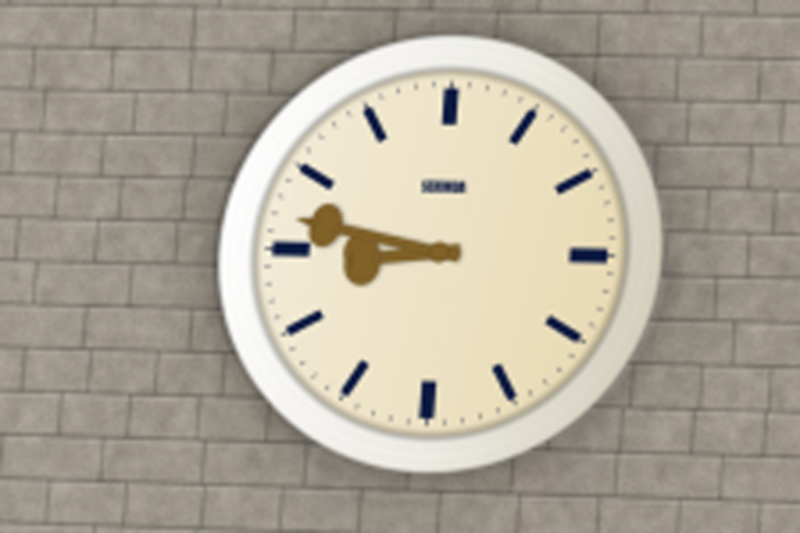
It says 8.47
